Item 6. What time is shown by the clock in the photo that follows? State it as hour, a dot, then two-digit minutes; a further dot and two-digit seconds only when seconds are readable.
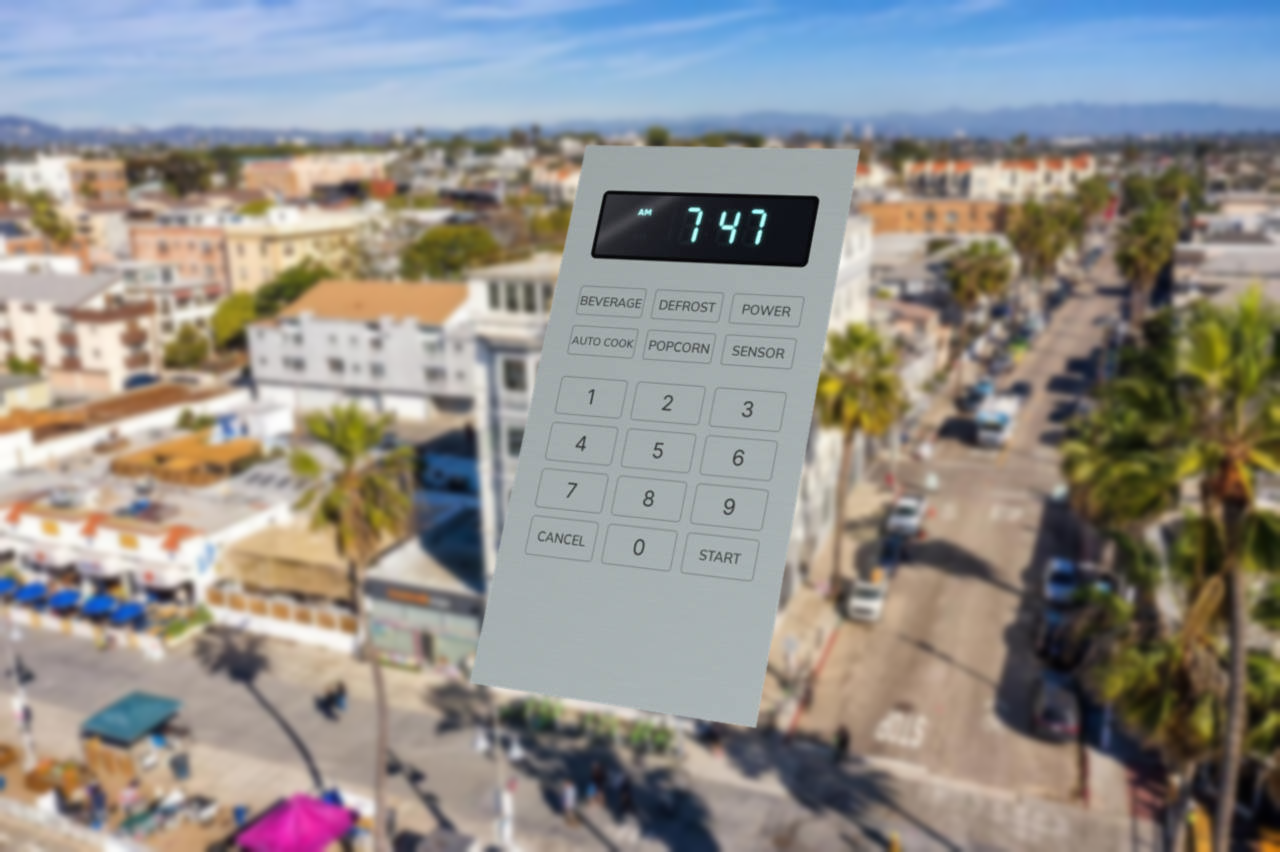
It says 7.47
